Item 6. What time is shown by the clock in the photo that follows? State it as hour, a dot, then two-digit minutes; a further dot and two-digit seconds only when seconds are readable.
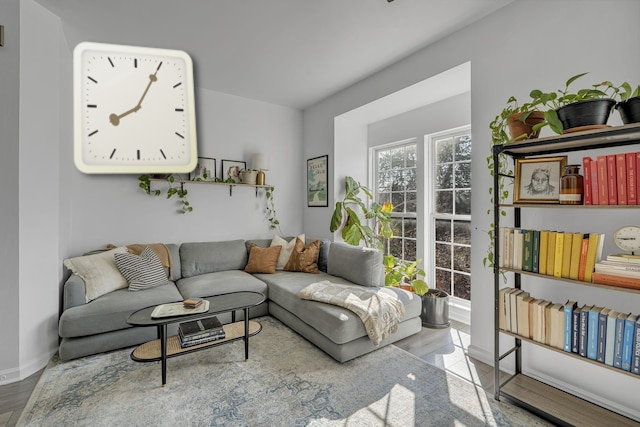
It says 8.05
